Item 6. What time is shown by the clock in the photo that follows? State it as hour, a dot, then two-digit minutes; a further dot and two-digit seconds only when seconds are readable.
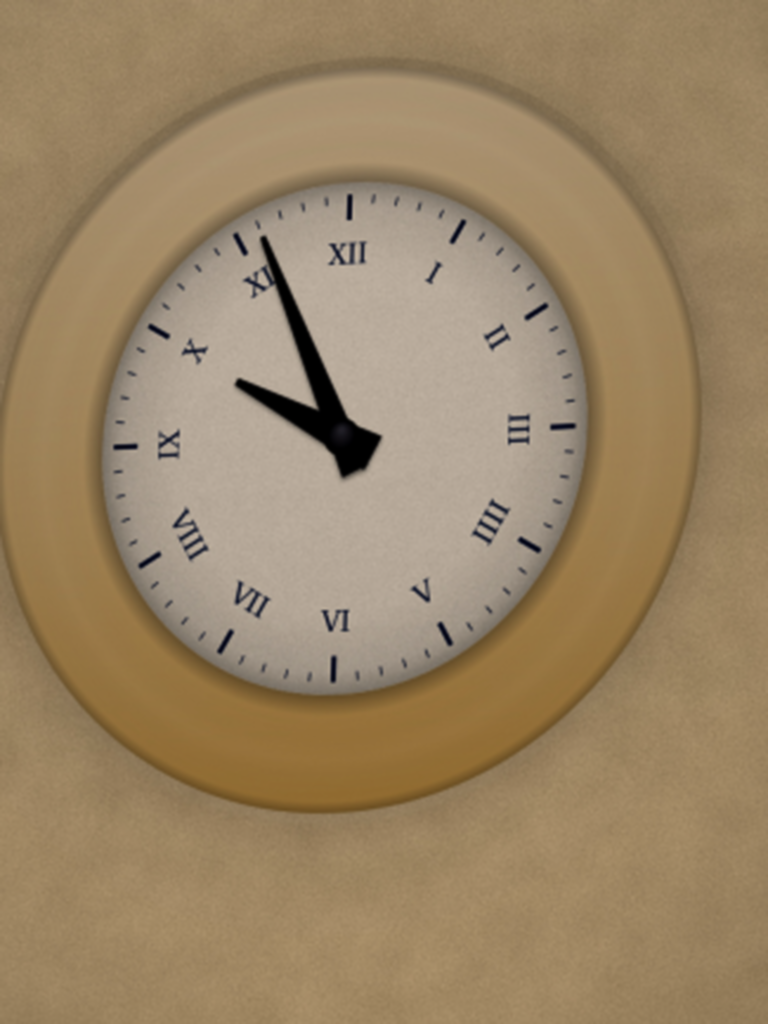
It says 9.56
